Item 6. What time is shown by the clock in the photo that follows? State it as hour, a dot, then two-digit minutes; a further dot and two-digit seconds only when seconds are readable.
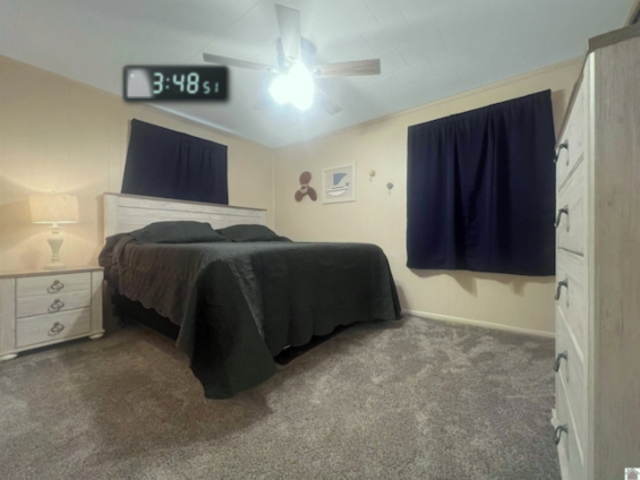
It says 3.48
